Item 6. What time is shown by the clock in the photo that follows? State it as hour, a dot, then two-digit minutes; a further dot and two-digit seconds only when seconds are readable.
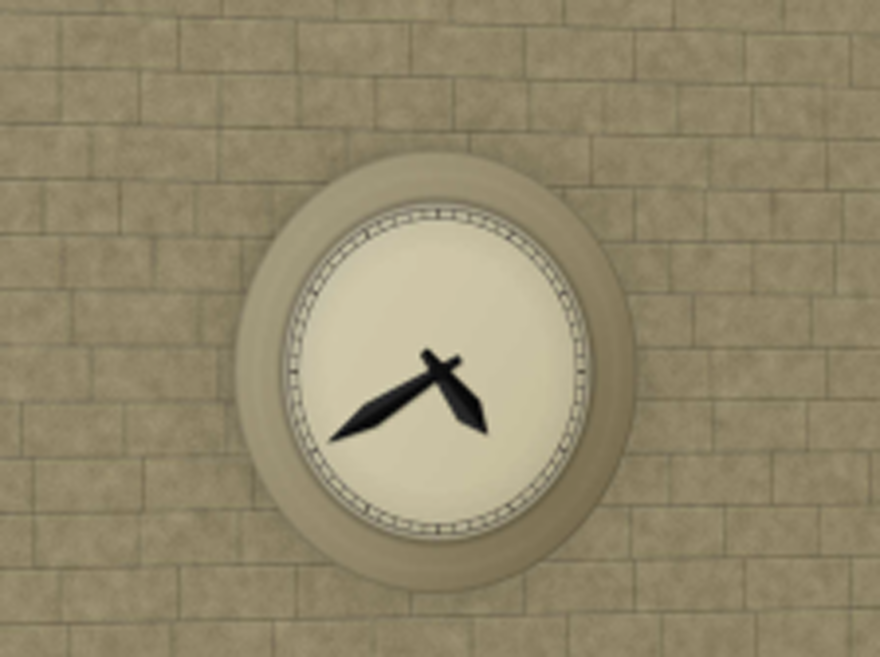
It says 4.40
